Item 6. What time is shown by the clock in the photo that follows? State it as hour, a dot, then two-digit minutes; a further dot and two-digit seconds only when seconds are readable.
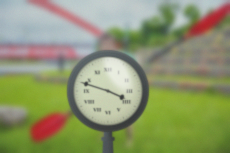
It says 3.48
